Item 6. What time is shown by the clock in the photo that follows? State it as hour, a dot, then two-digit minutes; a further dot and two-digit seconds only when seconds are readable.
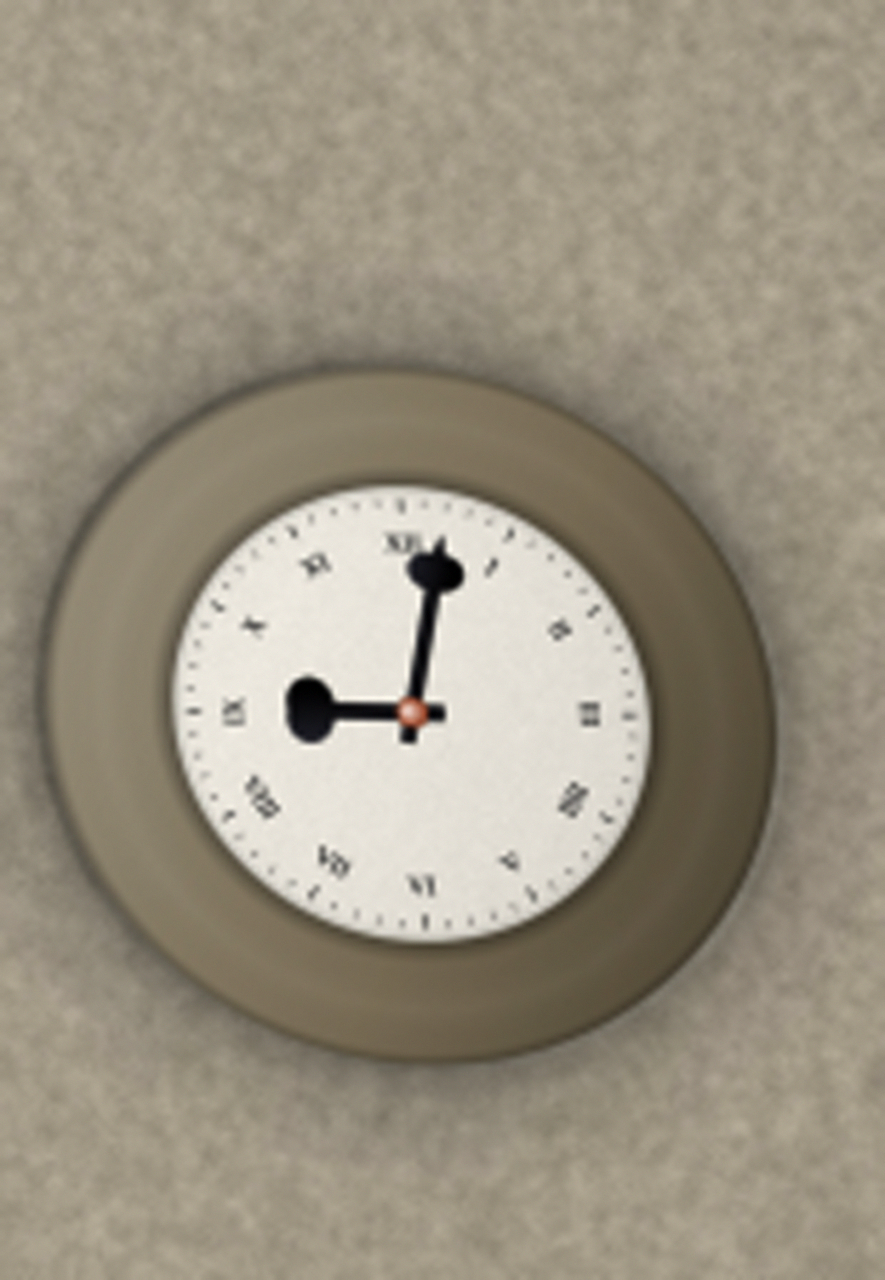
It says 9.02
